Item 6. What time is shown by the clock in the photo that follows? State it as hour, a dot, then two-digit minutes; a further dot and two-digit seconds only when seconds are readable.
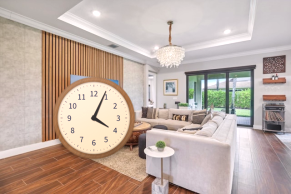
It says 4.04
